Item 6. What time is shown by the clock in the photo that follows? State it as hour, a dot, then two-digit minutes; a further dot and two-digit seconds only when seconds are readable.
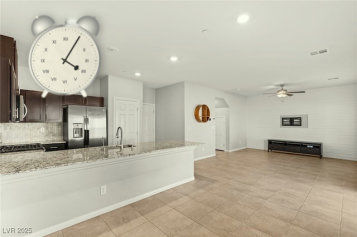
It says 4.05
